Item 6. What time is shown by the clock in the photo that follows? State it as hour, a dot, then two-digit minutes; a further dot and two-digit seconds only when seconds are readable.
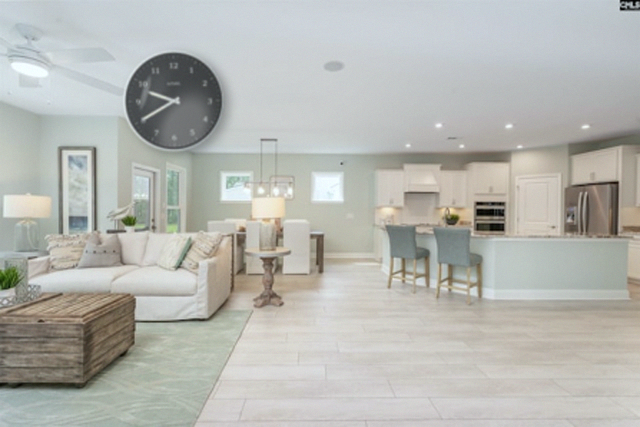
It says 9.40
